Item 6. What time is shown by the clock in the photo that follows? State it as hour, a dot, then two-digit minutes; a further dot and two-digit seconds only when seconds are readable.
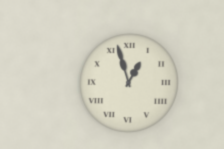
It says 12.57
